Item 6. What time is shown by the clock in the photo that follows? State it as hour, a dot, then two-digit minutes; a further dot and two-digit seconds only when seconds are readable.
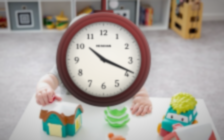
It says 10.19
